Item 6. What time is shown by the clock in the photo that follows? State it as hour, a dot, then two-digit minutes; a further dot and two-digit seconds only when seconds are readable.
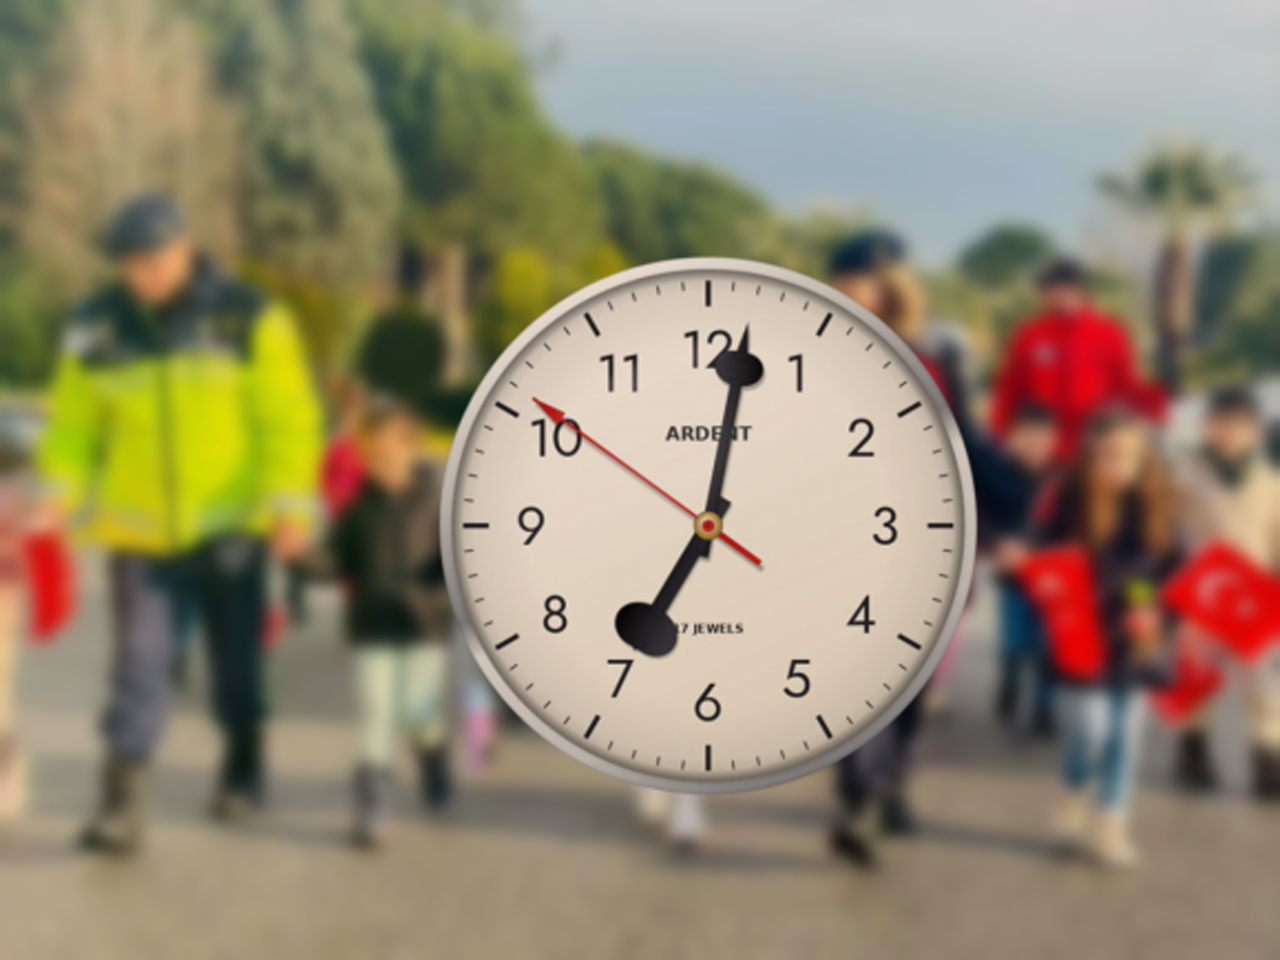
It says 7.01.51
